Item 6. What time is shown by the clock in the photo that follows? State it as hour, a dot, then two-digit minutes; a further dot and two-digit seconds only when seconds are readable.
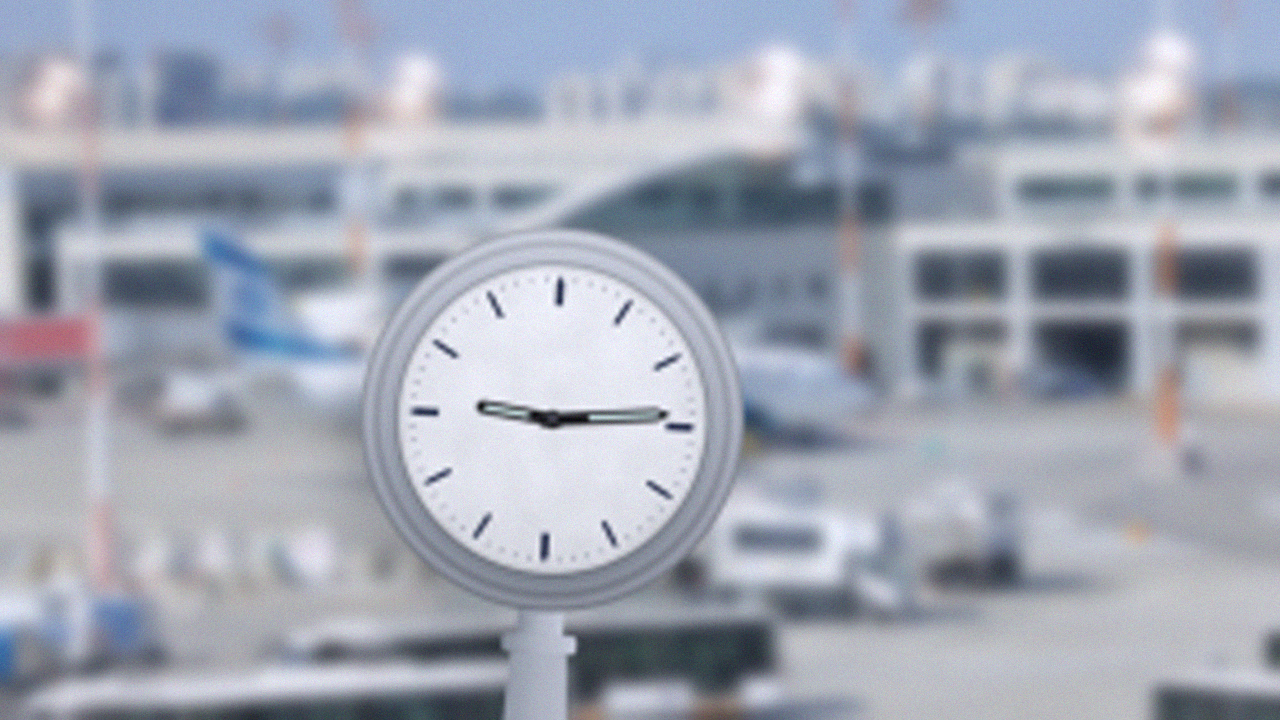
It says 9.14
